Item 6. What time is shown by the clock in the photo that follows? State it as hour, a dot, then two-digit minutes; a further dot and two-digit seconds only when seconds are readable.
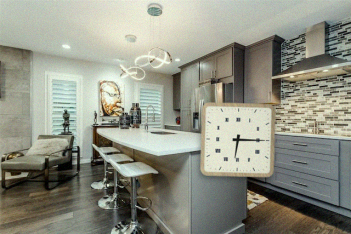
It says 6.15
